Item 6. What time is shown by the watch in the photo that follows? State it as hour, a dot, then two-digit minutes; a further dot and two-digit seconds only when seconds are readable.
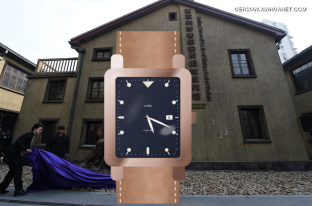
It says 5.19
